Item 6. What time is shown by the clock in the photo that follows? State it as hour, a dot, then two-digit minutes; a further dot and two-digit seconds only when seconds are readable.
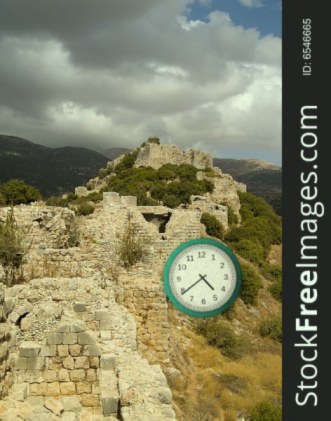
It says 4.39
